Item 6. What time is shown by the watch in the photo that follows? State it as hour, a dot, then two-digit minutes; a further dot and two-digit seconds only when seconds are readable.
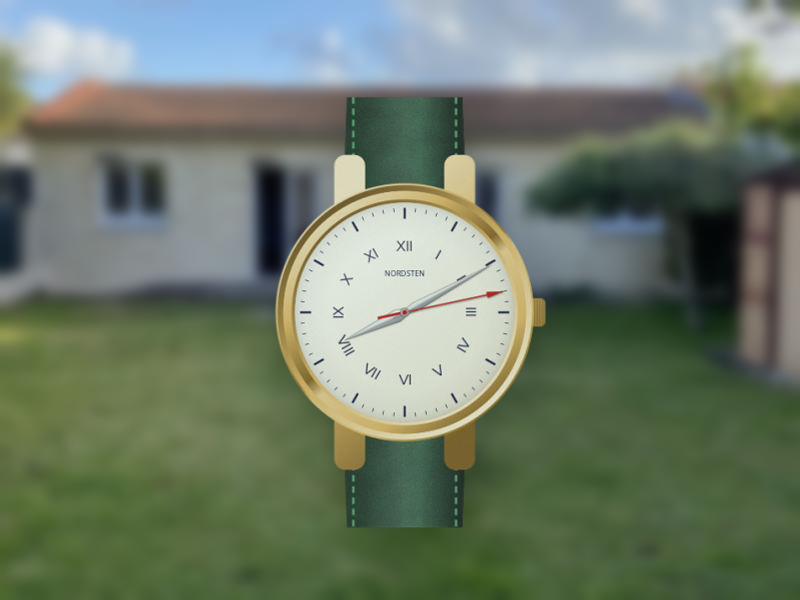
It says 8.10.13
